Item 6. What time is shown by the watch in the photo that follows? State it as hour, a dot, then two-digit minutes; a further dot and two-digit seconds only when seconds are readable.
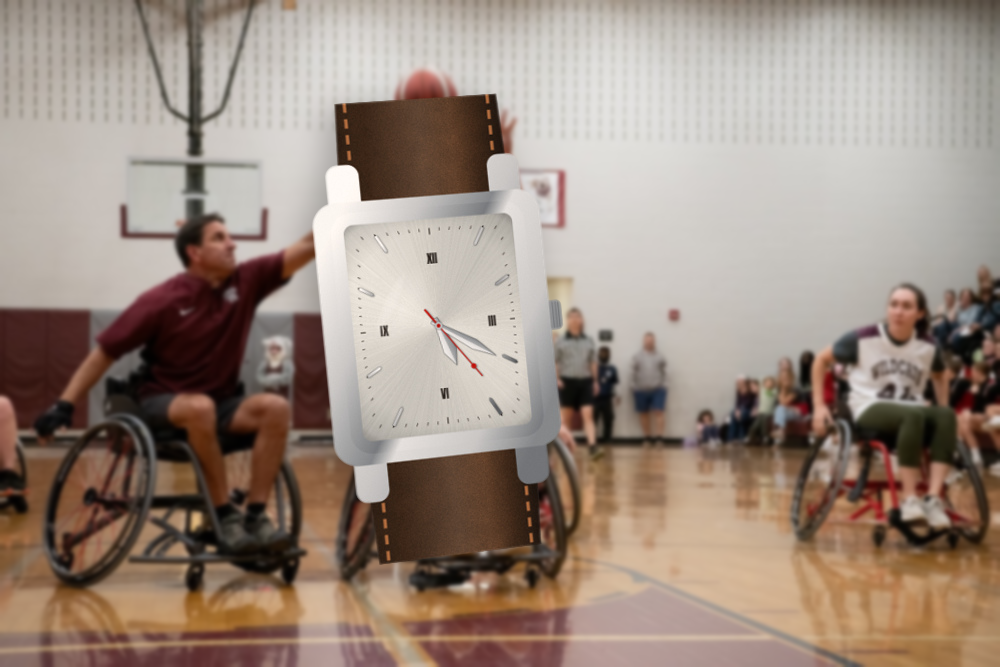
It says 5.20.24
